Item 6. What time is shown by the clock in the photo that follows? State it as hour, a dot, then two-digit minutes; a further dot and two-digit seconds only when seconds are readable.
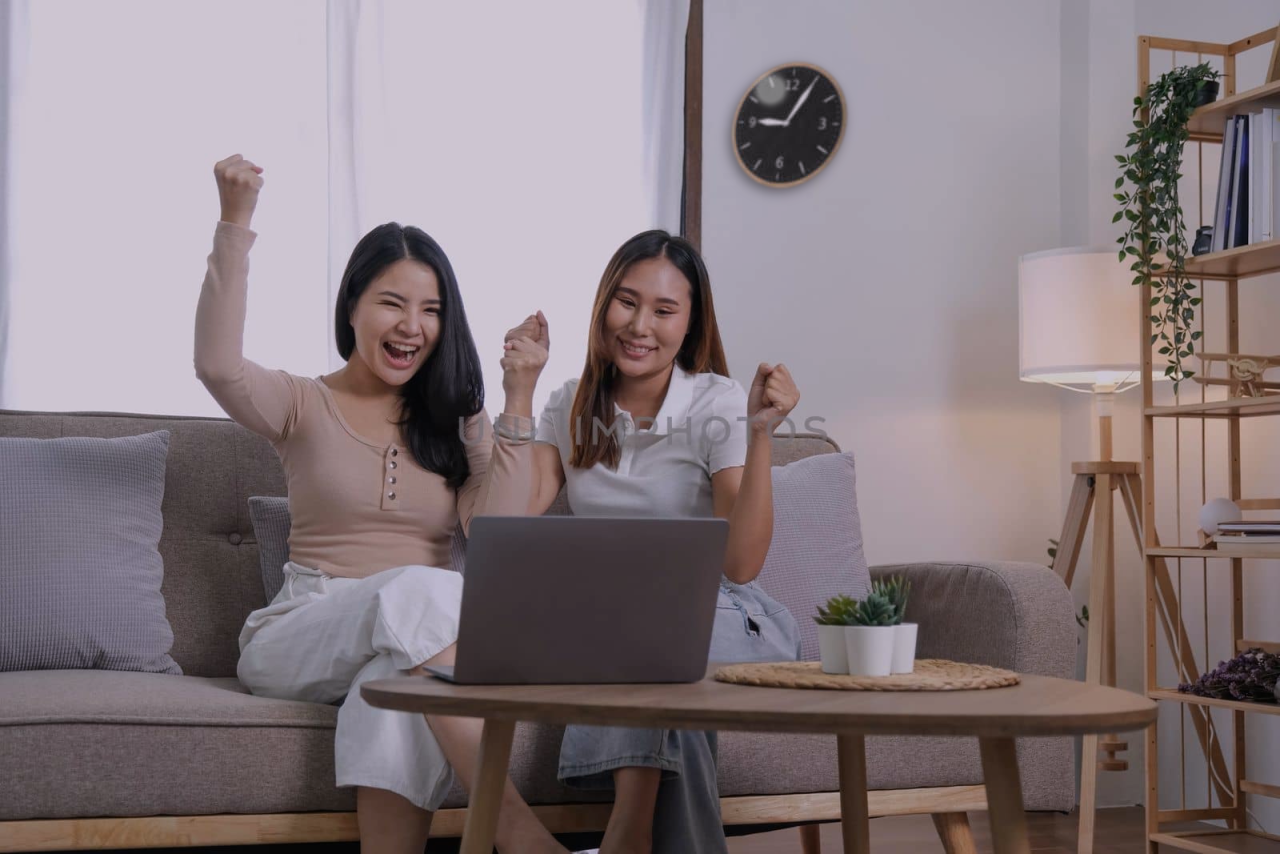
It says 9.05
